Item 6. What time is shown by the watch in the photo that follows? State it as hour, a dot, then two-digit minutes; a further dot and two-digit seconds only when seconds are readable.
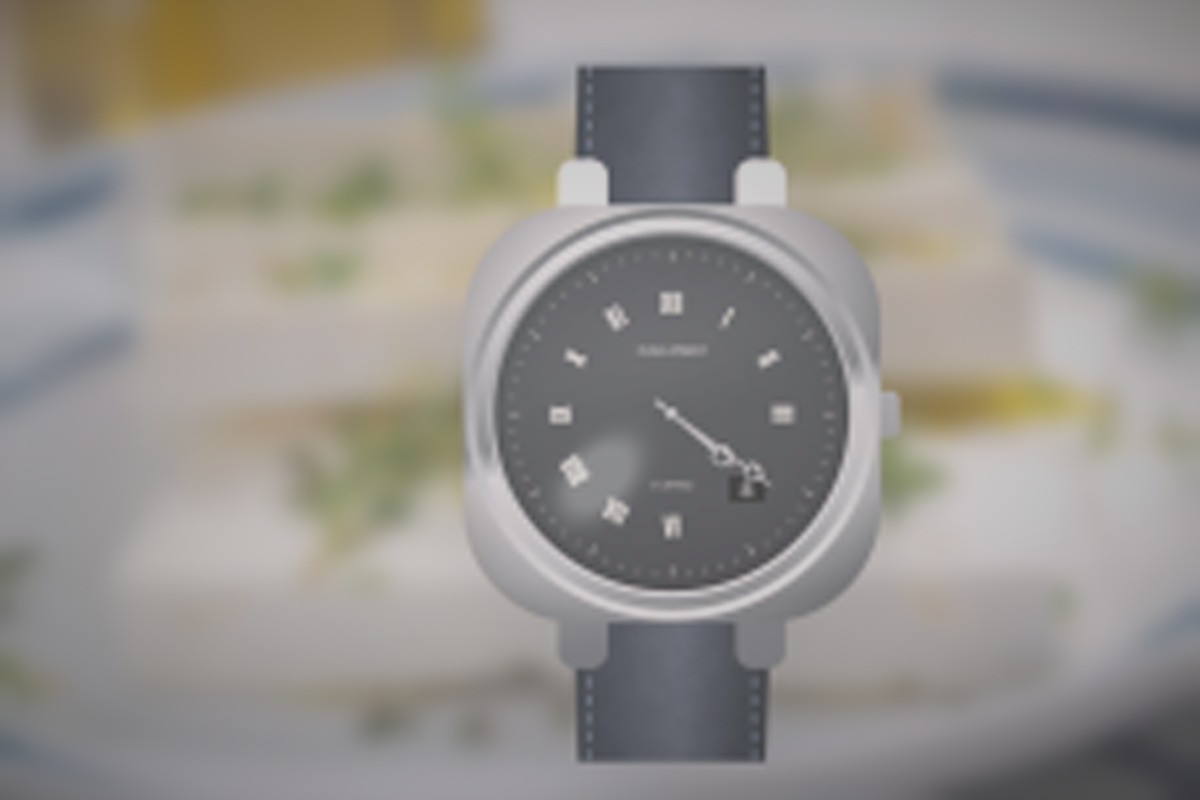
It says 4.21
